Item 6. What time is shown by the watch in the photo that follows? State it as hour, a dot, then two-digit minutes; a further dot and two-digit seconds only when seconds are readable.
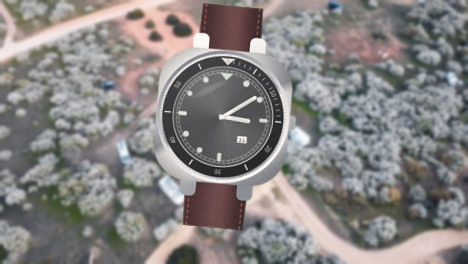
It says 3.09
